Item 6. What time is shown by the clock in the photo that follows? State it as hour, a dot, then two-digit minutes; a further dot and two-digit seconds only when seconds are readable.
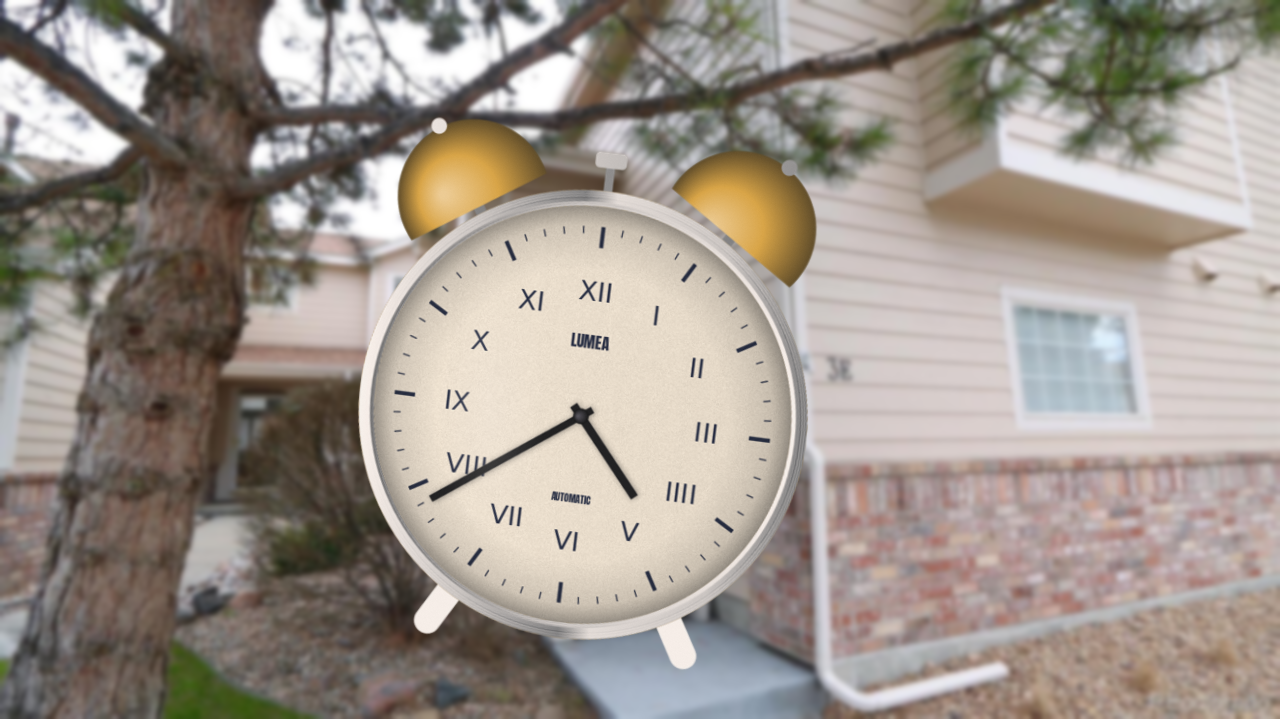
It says 4.39
